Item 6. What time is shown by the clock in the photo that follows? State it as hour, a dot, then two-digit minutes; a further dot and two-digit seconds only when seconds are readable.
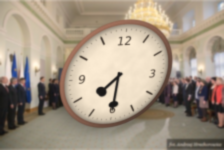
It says 7.30
